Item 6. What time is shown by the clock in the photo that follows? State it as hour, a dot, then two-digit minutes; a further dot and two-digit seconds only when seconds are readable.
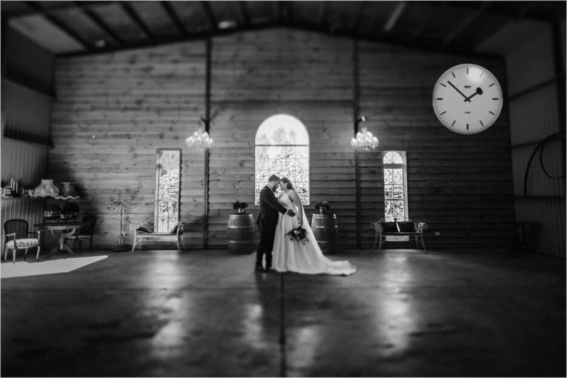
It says 1.52
